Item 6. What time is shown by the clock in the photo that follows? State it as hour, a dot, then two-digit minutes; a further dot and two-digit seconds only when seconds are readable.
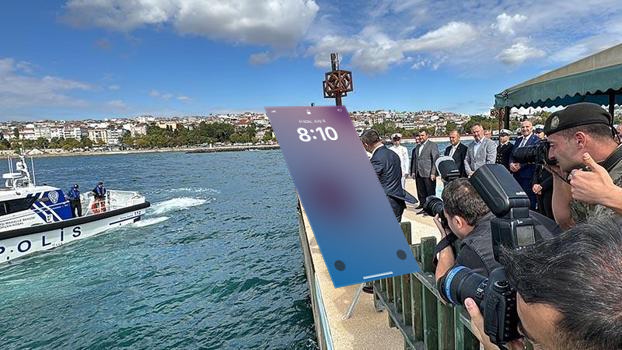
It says 8.10
